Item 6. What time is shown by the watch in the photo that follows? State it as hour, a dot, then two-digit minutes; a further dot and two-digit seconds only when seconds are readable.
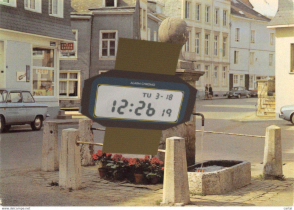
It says 12.26.19
